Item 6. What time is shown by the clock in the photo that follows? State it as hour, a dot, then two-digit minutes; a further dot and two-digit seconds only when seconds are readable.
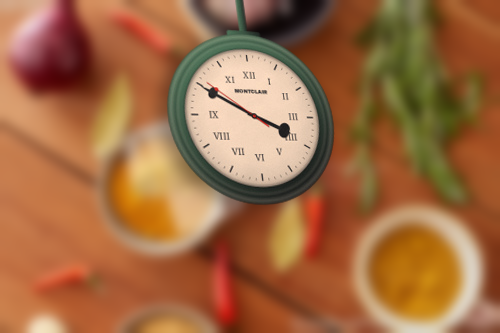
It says 3.49.51
